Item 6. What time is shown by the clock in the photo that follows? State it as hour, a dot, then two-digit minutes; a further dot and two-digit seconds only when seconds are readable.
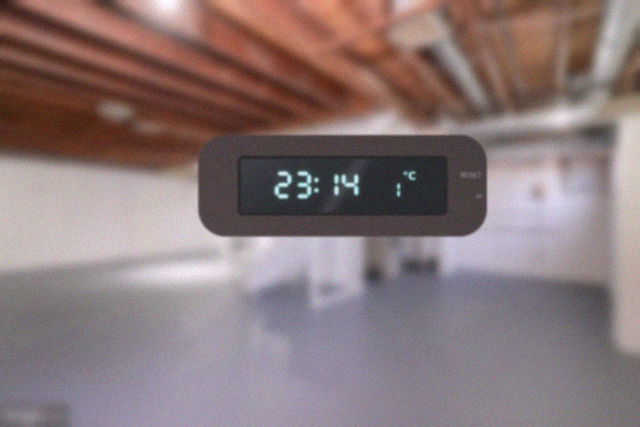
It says 23.14
